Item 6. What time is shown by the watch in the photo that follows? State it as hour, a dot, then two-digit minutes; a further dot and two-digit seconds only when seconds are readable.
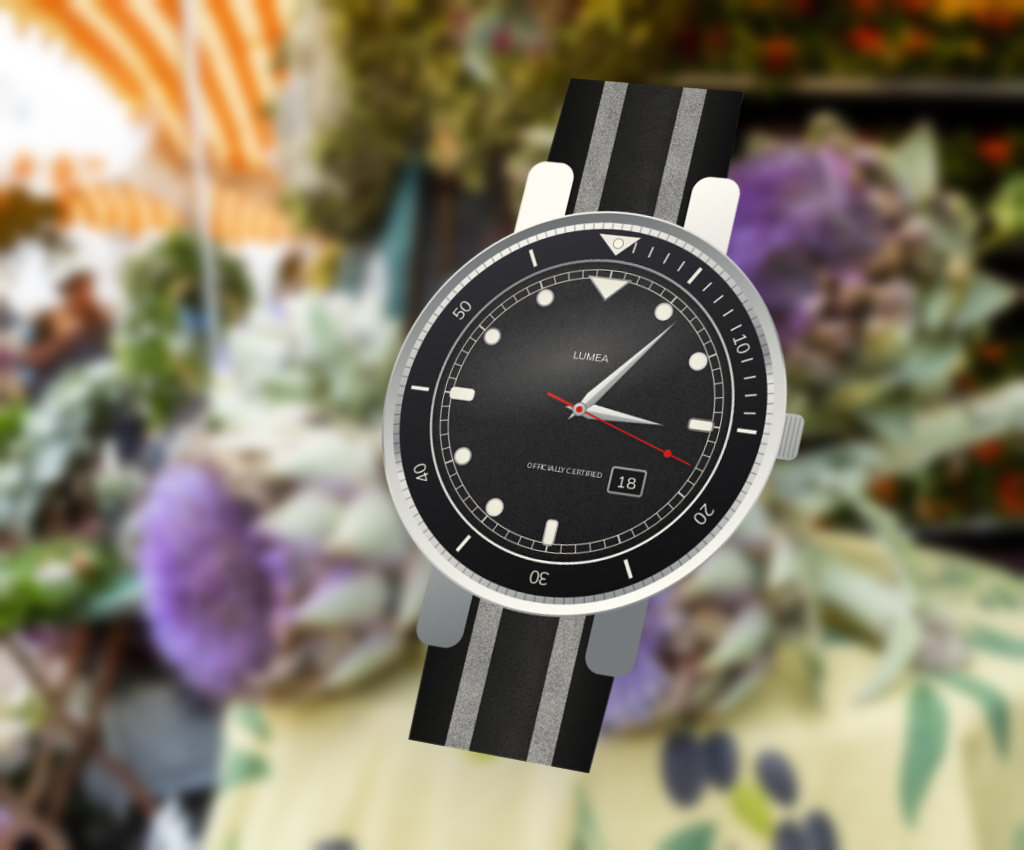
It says 3.06.18
